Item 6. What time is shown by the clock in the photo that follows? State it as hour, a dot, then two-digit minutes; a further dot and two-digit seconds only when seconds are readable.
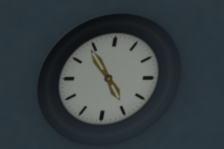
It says 4.54
